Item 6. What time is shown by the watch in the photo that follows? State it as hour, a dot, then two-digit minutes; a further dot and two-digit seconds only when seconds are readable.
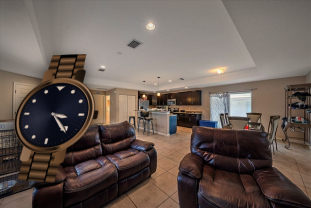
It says 3.23
